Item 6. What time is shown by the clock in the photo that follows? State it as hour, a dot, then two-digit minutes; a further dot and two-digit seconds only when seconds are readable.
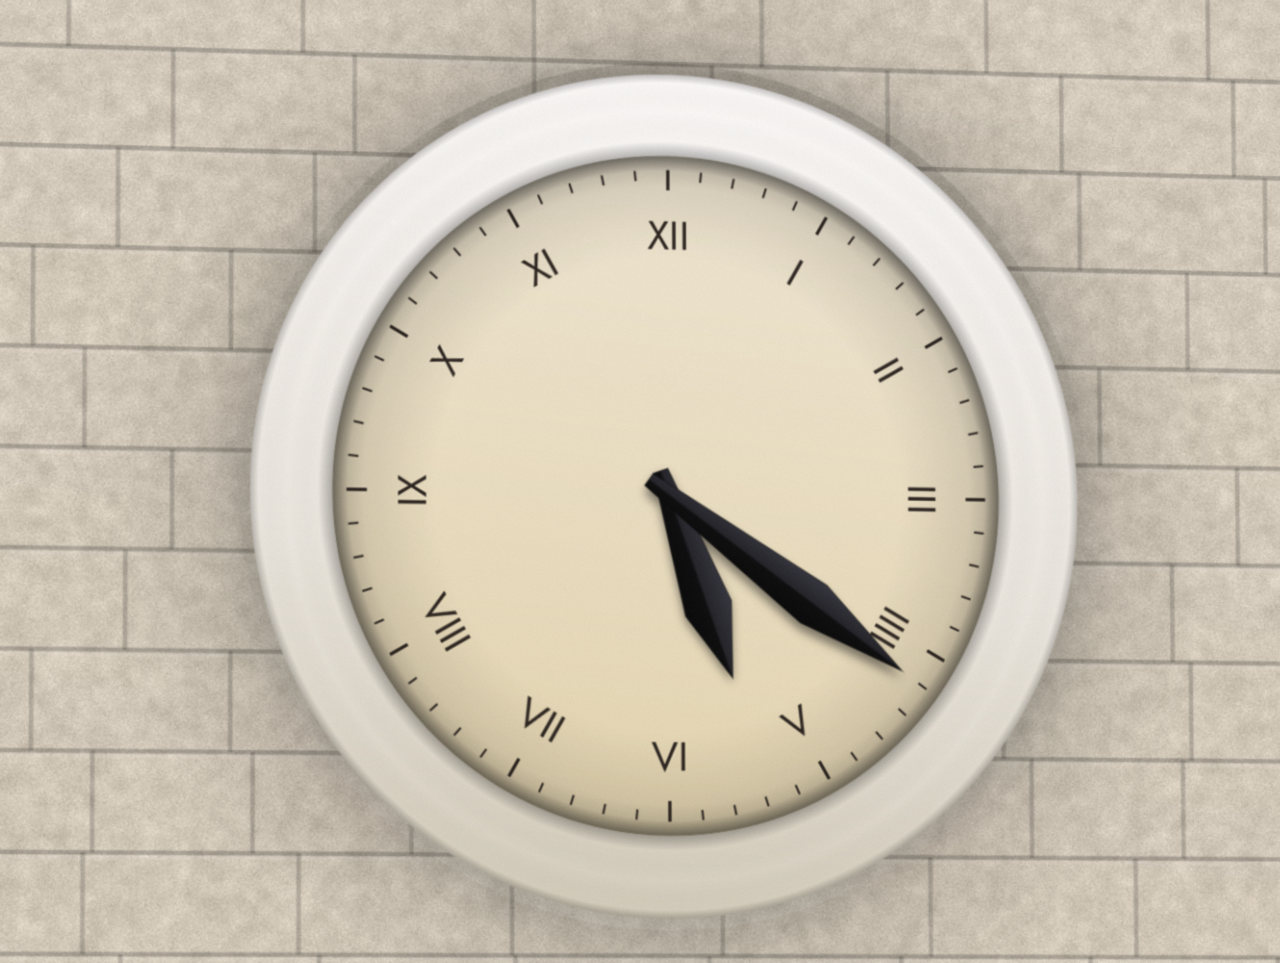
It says 5.21
